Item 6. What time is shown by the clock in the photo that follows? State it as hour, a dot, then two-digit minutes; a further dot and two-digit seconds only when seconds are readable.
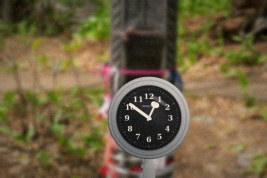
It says 12.51
